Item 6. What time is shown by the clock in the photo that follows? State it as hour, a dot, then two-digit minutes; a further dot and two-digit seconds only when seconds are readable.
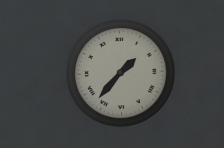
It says 1.37
